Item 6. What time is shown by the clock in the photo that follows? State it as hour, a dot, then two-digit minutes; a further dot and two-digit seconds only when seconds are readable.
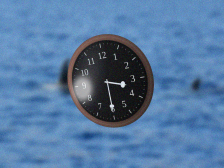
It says 3.30
